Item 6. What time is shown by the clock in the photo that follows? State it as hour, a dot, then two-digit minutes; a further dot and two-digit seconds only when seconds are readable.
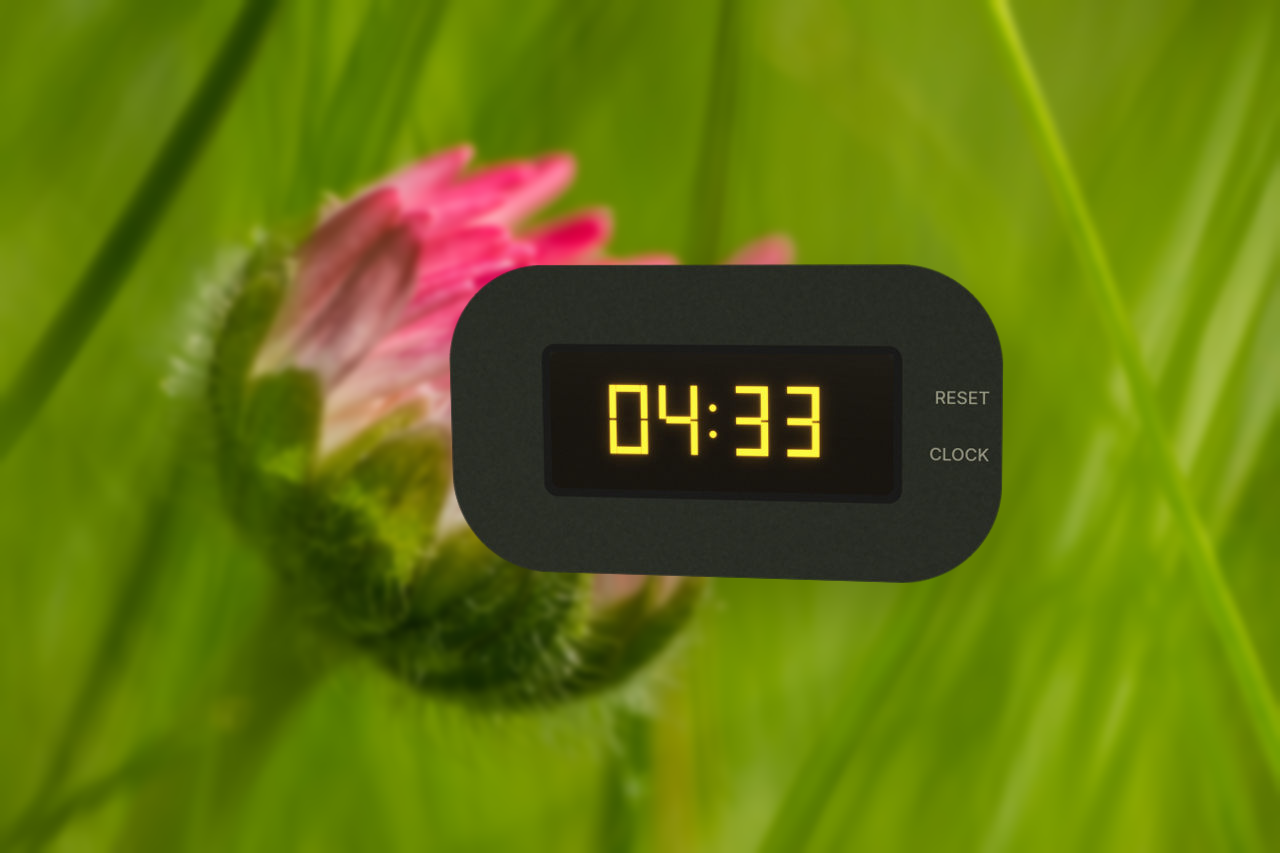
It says 4.33
